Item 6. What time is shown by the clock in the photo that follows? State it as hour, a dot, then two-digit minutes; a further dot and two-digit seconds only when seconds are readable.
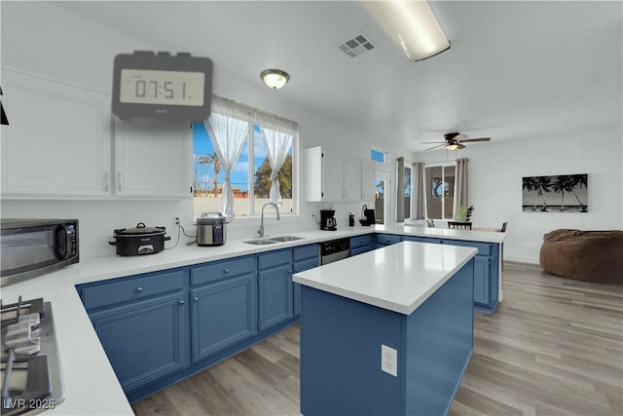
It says 7.51
